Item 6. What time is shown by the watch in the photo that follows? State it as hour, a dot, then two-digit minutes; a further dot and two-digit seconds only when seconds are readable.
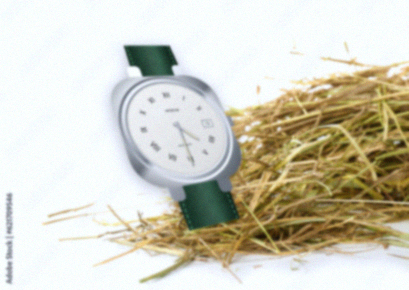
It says 4.30
